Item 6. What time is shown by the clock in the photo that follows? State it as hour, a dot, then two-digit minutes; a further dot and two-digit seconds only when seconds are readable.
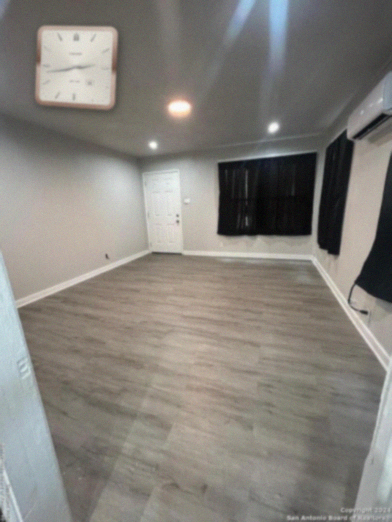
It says 2.43
